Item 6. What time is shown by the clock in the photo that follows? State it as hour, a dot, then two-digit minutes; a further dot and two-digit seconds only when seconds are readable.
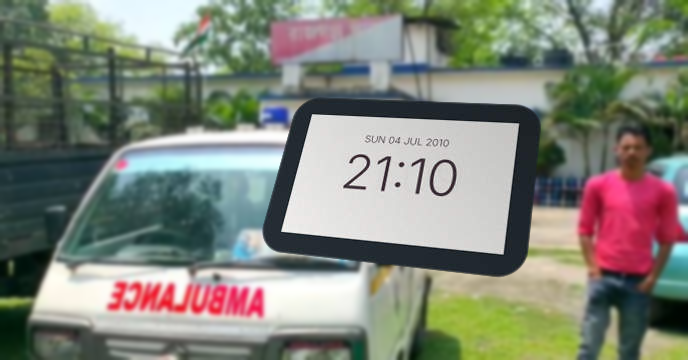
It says 21.10
